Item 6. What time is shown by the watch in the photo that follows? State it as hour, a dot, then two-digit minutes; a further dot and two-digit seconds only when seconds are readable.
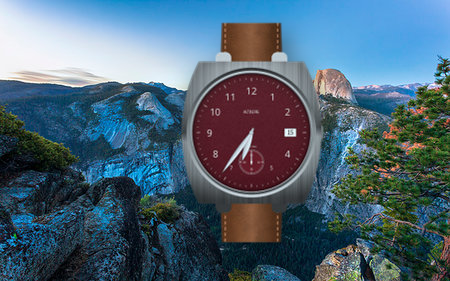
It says 6.36
